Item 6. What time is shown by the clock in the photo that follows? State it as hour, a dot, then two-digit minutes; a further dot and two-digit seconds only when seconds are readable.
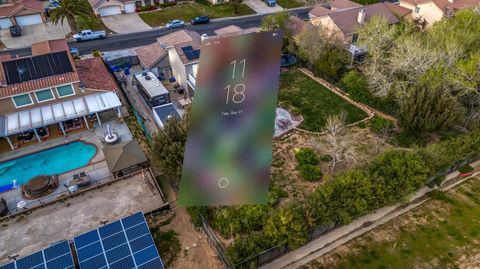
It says 11.18
